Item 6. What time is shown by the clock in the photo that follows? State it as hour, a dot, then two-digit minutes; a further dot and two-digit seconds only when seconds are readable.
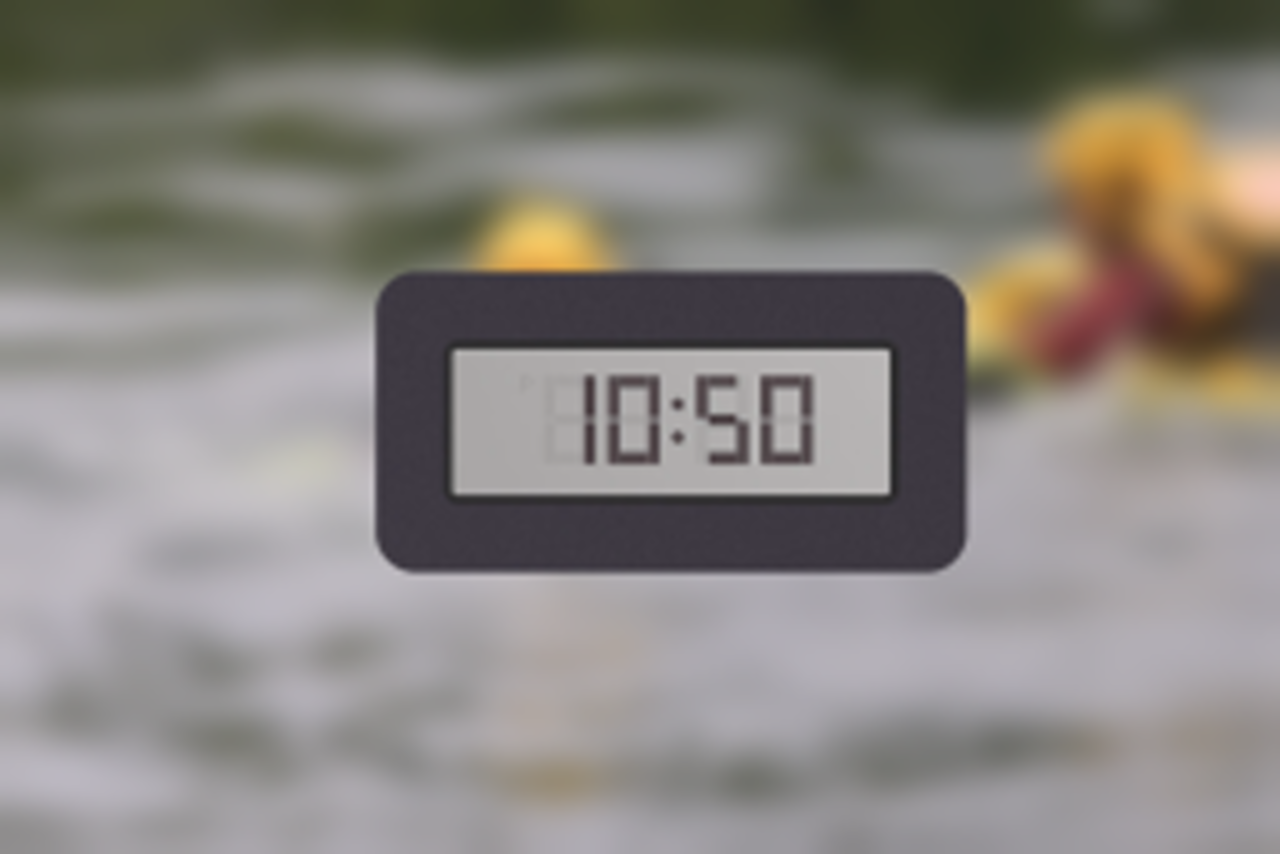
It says 10.50
